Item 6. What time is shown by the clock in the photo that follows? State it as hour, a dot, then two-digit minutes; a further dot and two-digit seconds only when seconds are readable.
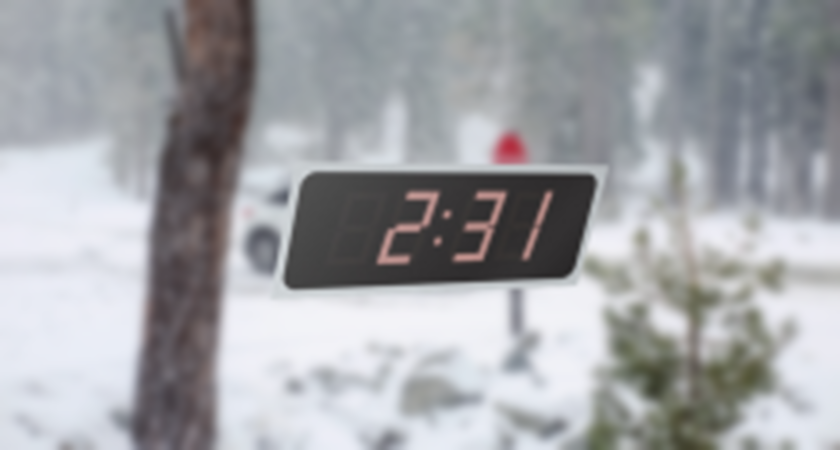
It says 2.31
